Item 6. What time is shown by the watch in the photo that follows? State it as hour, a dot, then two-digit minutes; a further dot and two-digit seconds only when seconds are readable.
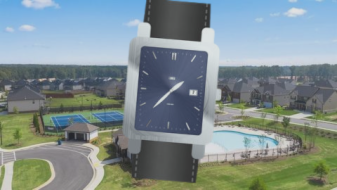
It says 1.37
